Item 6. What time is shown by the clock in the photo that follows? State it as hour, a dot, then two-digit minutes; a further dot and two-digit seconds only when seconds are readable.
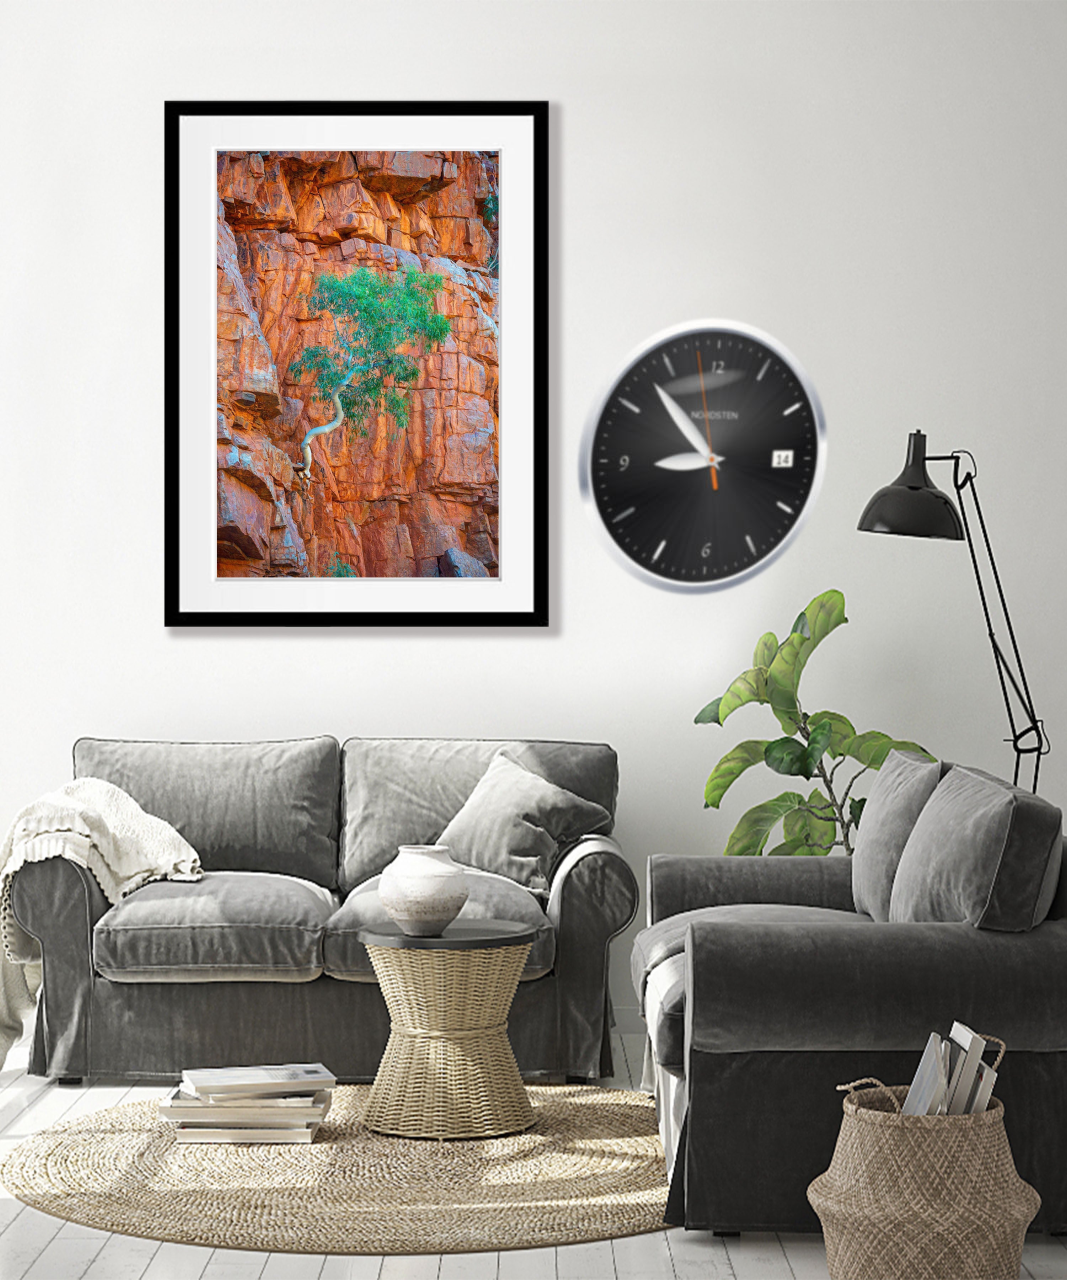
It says 8.52.58
